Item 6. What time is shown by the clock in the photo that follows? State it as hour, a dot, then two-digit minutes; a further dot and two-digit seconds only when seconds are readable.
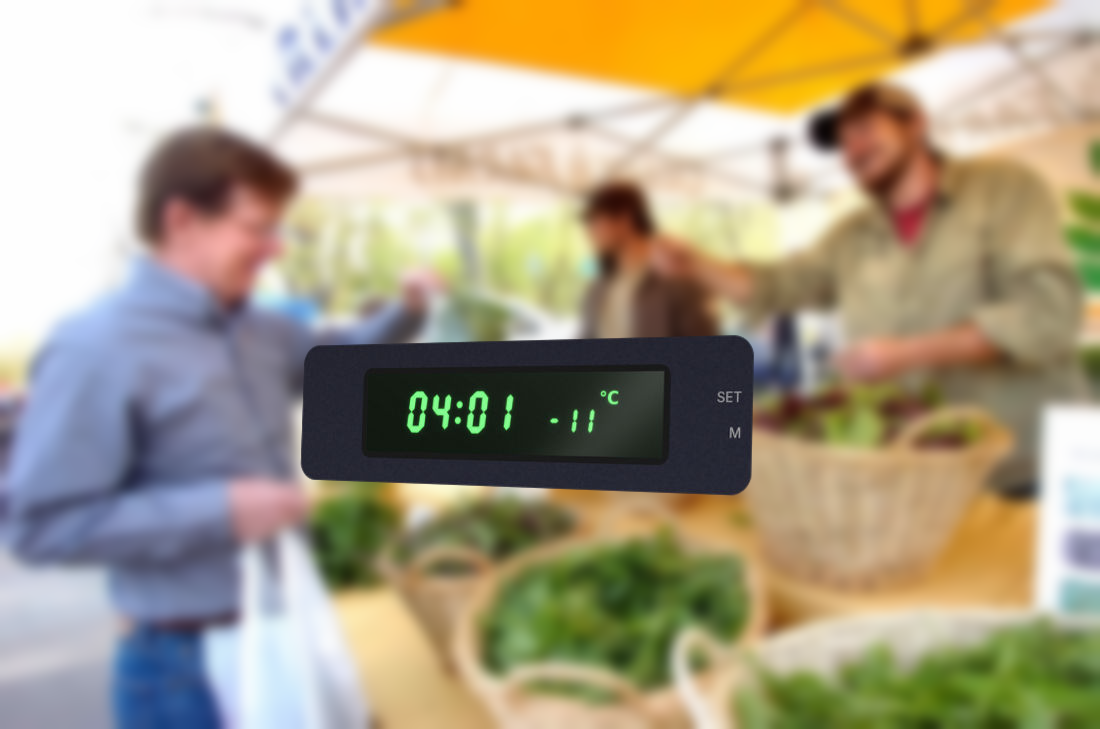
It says 4.01
